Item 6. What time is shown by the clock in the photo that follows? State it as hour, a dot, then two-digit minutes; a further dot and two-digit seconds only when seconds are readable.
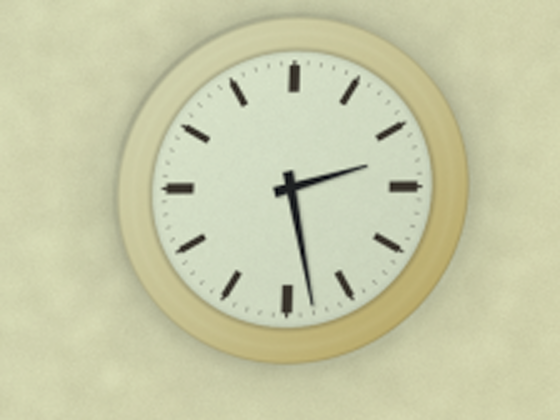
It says 2.28
